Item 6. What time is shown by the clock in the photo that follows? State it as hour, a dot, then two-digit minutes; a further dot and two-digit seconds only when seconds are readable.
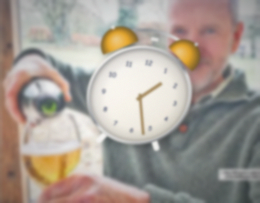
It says 1.27
